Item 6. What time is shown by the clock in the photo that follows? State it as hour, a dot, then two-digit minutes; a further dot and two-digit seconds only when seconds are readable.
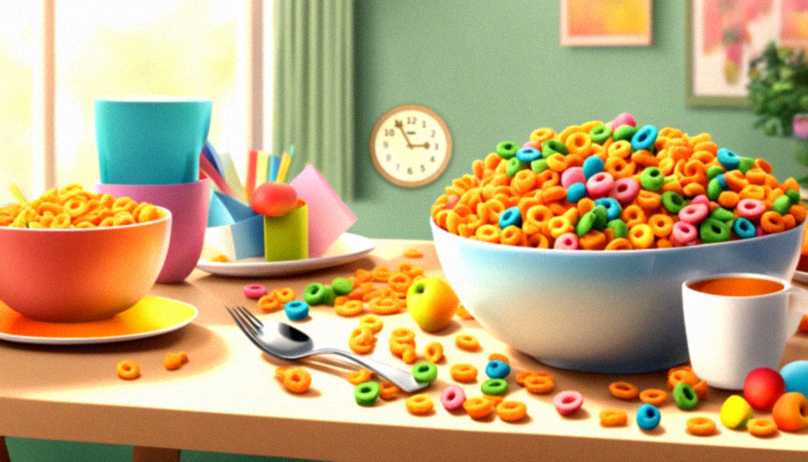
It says 2.55
